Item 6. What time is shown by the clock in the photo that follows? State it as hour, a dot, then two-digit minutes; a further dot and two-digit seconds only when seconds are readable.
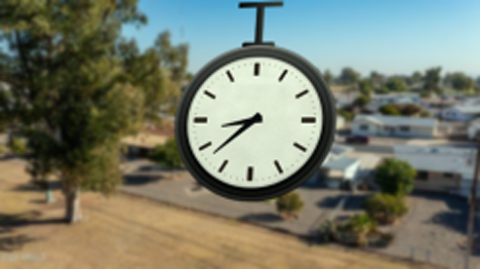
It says 8.38
